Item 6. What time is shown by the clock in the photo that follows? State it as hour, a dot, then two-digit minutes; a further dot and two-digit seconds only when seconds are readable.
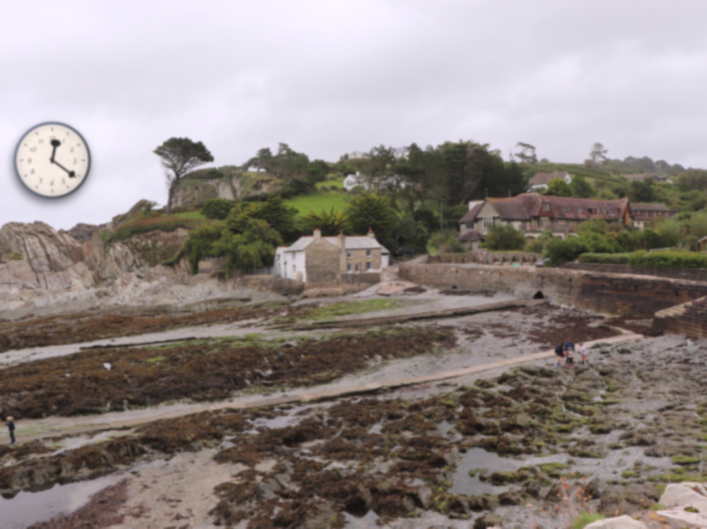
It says 12.21
